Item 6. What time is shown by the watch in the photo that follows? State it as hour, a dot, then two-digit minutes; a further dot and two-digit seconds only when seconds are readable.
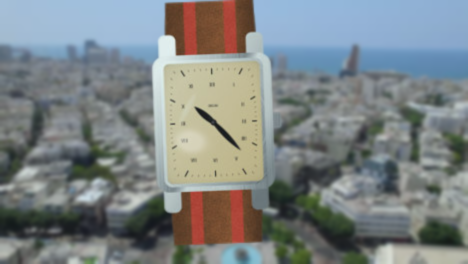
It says 10.23
